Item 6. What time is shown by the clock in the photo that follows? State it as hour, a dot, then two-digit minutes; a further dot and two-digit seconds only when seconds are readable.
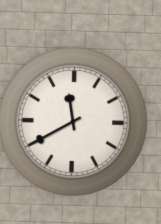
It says 11.40
